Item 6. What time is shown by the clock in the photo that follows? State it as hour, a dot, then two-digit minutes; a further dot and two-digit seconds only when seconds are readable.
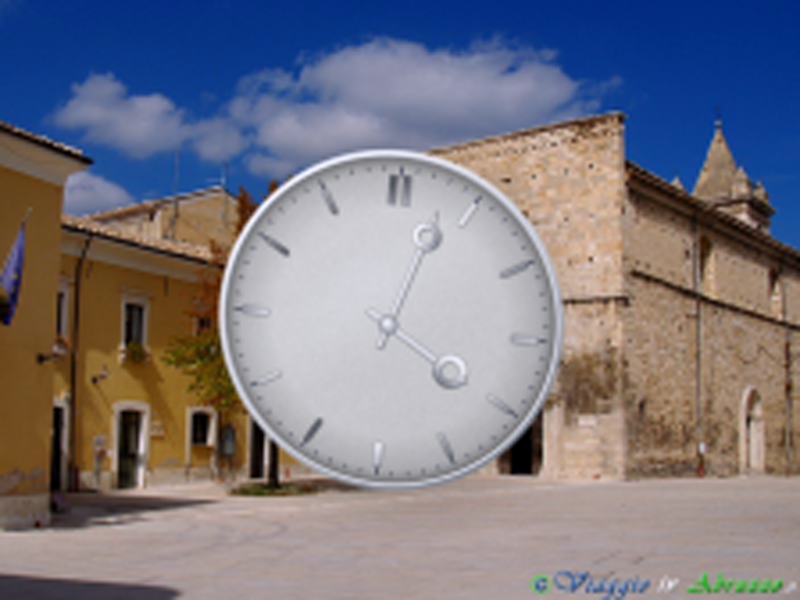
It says 4.03
